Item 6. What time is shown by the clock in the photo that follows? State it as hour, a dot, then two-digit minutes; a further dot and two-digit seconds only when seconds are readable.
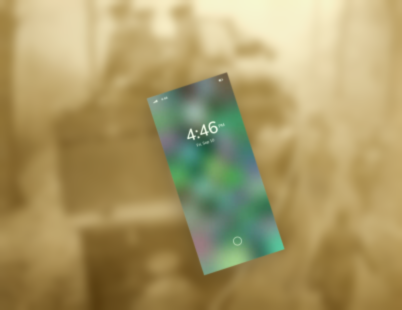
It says 4.46
